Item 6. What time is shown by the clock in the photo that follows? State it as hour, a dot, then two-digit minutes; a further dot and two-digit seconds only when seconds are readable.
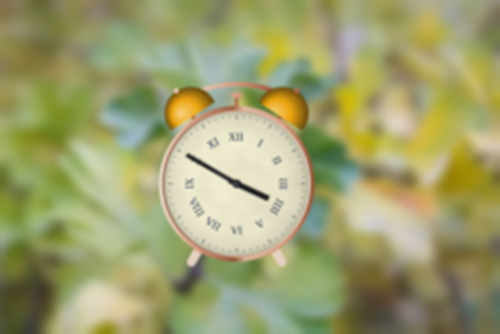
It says 3.50
